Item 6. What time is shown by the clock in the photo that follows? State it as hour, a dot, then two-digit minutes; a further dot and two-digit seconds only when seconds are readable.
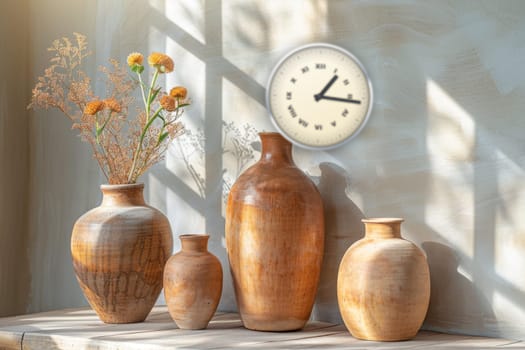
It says 1.16
